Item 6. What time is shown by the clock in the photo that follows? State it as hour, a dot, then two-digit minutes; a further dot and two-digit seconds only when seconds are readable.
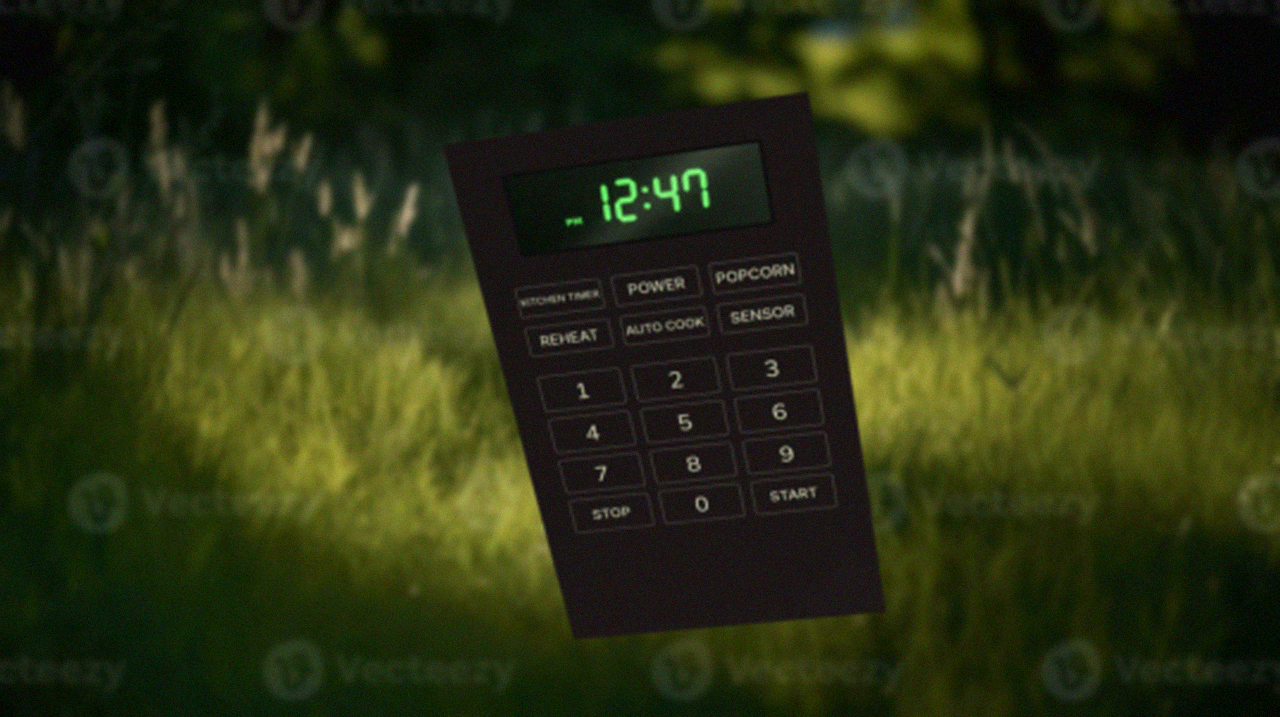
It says 12.47
